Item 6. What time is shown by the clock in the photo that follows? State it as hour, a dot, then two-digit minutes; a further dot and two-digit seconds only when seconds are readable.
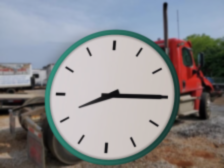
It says 8.15
